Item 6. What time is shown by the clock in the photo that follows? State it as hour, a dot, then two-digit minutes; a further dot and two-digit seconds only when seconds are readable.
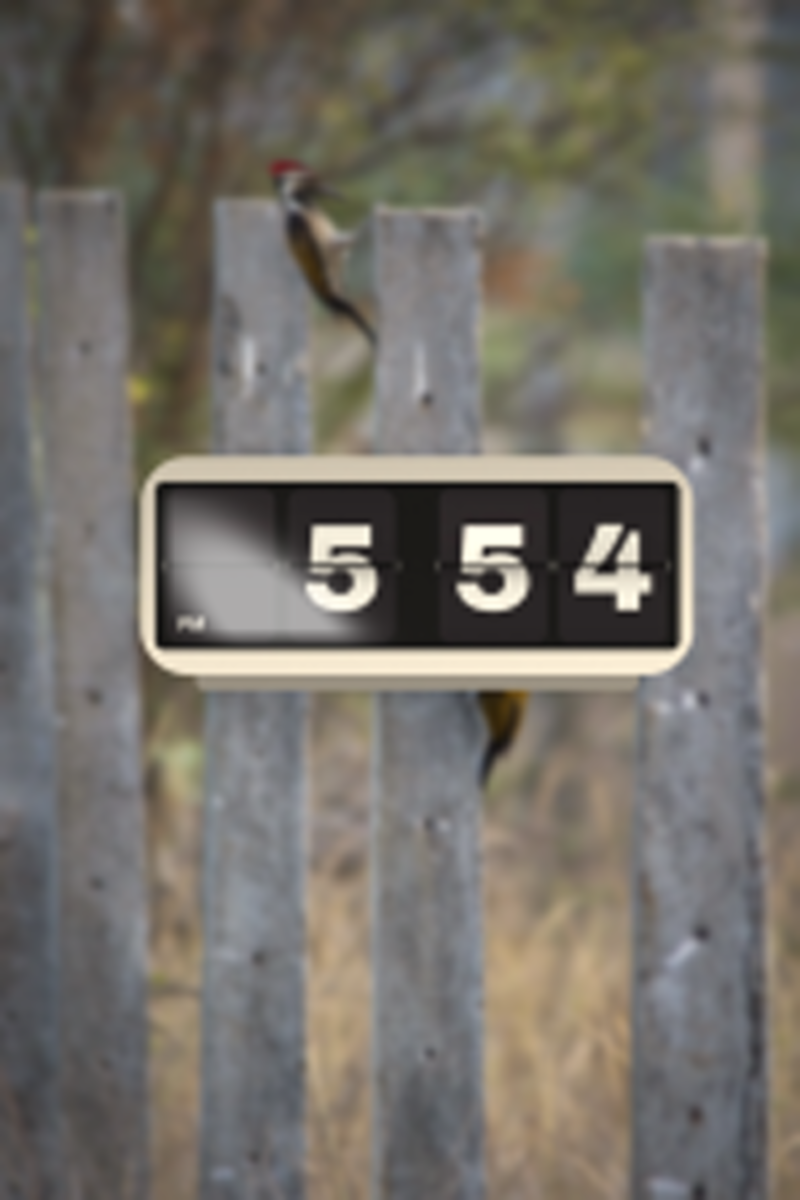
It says 5.54
